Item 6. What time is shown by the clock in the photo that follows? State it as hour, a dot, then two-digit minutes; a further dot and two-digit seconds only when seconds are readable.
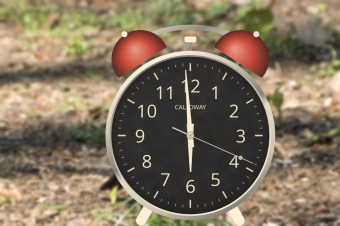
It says 5.59.19
